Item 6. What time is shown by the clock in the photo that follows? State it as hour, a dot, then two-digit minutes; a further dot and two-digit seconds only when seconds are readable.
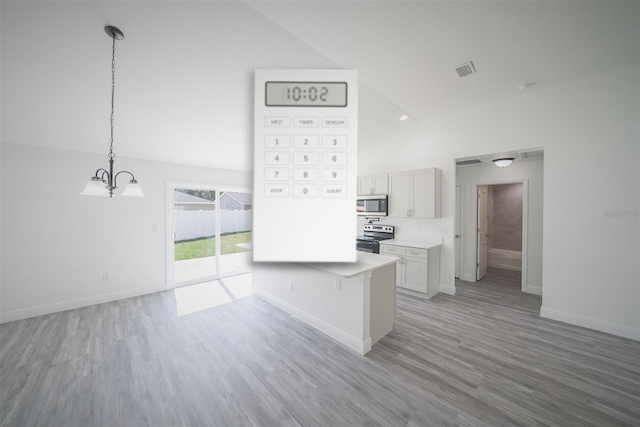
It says 10.02
